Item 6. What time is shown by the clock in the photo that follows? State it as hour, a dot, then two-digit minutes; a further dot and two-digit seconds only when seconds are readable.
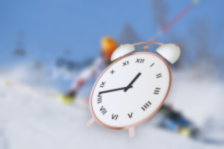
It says 12.42
